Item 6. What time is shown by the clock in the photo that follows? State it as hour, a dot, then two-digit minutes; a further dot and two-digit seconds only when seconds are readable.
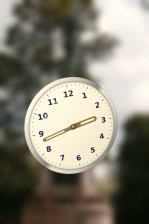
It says 2.43
